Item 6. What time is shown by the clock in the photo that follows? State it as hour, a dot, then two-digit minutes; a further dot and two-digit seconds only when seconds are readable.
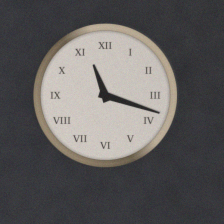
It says 11.18
